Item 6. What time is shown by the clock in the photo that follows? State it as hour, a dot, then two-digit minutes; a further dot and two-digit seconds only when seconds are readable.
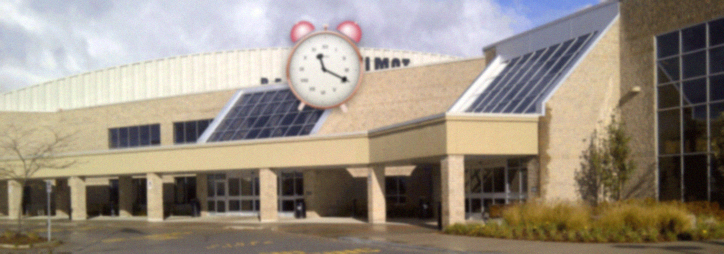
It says 11.19
